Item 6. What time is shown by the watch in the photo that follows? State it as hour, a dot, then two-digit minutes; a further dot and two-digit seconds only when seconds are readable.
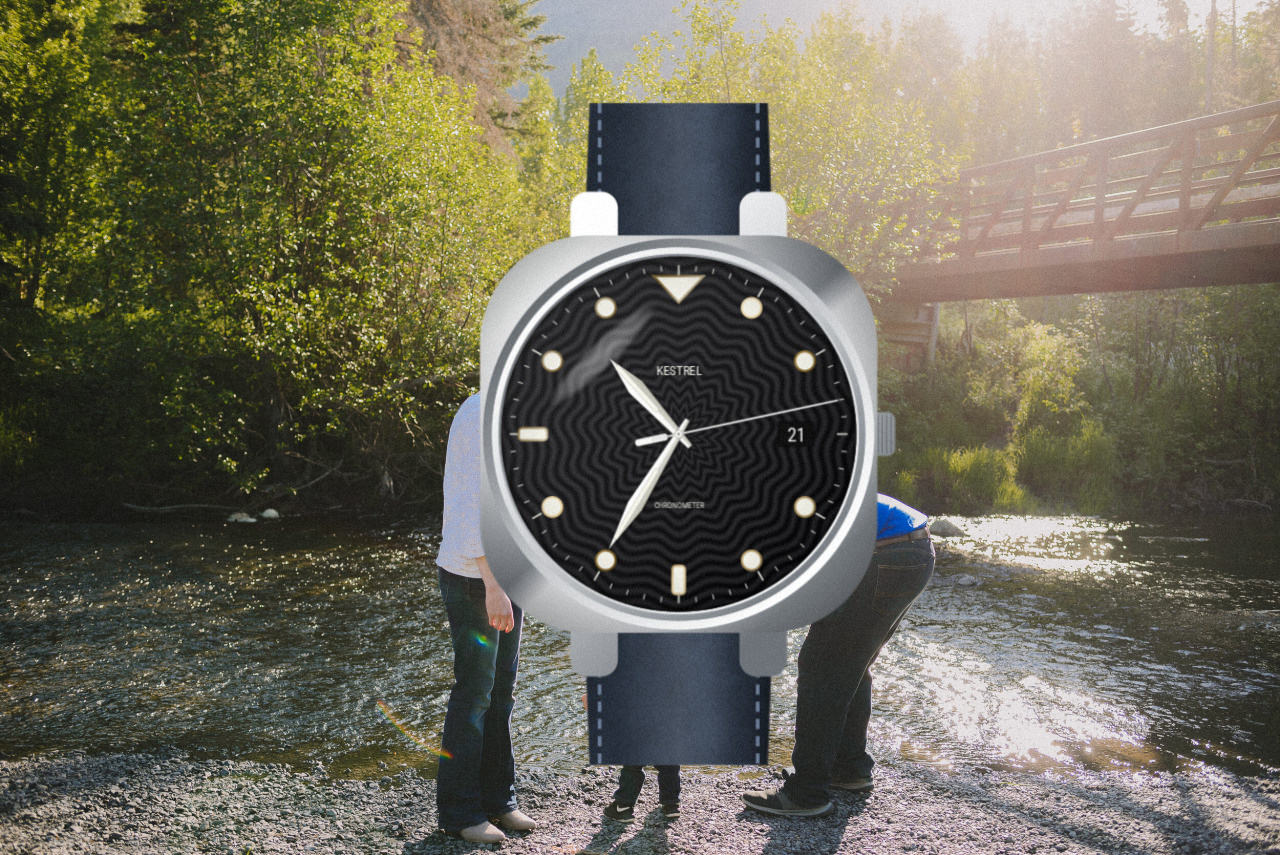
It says 10.35.13
